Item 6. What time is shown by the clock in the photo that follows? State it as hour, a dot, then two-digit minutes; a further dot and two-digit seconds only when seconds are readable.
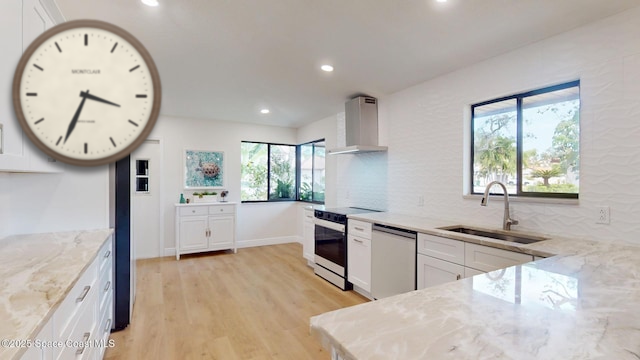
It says 3.34
